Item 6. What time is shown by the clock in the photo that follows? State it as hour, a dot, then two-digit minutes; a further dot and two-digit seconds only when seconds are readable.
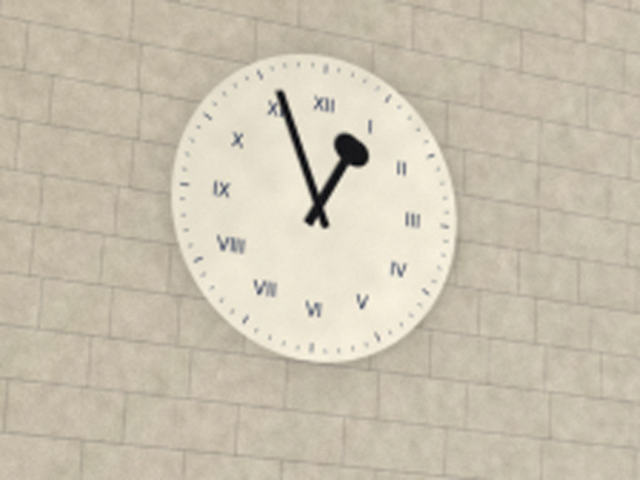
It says 12.56
